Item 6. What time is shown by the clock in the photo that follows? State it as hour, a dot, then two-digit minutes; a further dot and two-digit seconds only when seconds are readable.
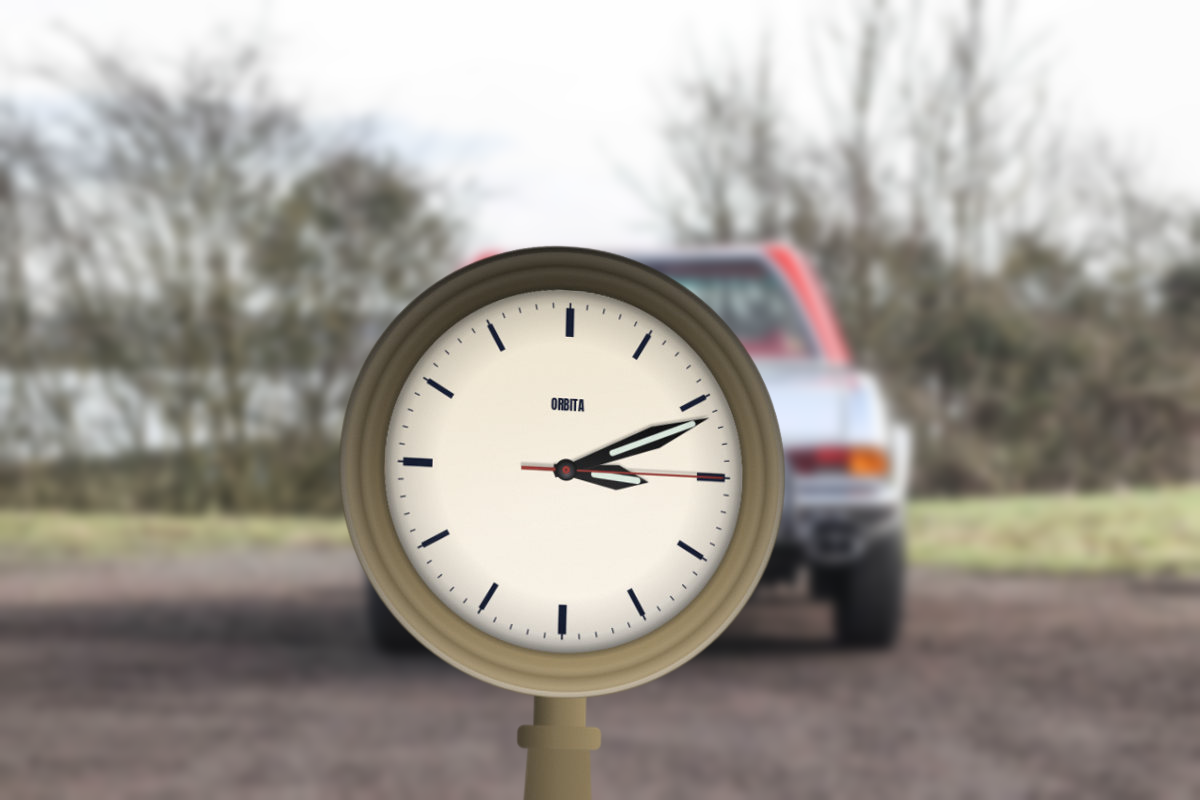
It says 3.11.15
